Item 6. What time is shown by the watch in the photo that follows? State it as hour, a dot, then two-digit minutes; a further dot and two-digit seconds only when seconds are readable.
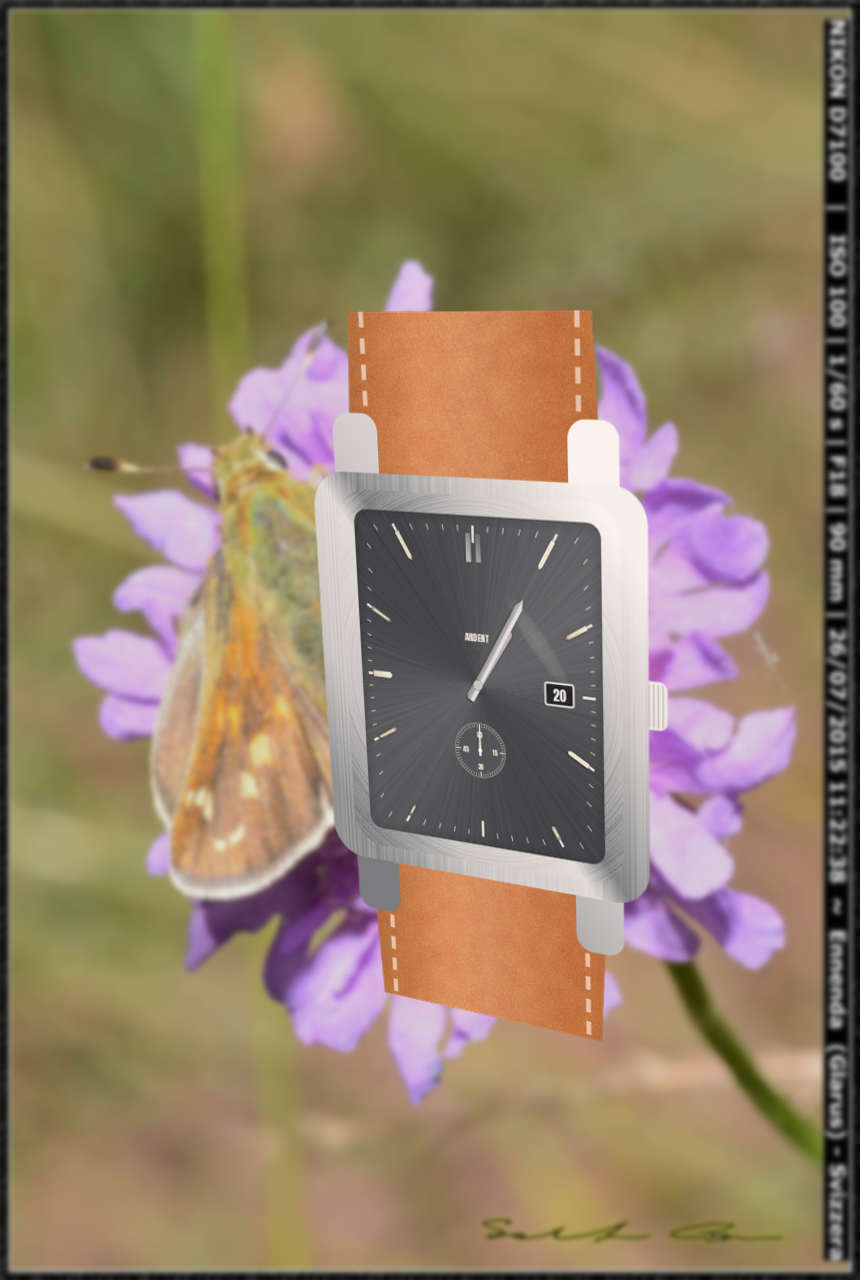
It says 1.05
